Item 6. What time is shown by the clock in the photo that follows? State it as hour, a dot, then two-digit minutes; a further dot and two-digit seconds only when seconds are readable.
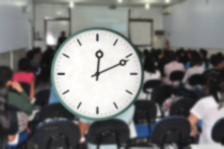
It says 12.11
